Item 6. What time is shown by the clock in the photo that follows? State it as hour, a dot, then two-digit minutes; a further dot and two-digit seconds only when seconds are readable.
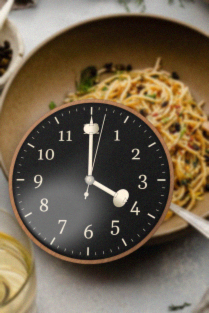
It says 4.00.02
